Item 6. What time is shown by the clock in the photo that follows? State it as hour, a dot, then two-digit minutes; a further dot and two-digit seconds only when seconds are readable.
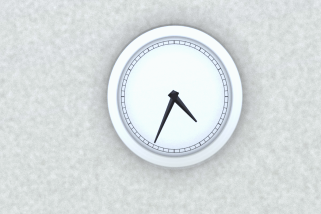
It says 4.34
